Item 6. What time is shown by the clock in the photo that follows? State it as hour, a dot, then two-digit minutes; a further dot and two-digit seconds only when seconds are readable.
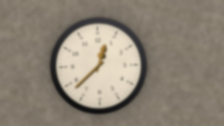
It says 12.38
